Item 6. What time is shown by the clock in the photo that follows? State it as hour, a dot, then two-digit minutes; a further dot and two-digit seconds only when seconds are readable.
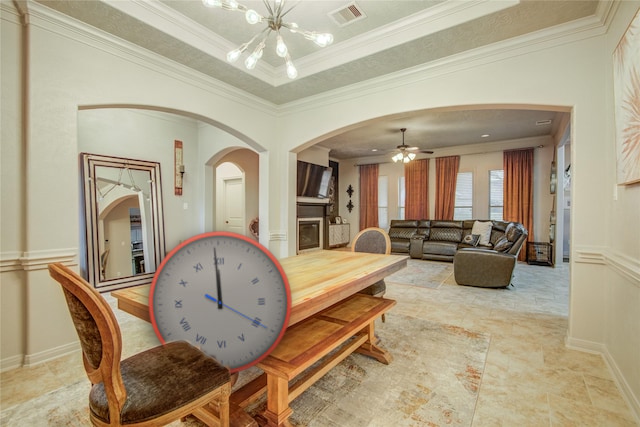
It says 11.59.20
